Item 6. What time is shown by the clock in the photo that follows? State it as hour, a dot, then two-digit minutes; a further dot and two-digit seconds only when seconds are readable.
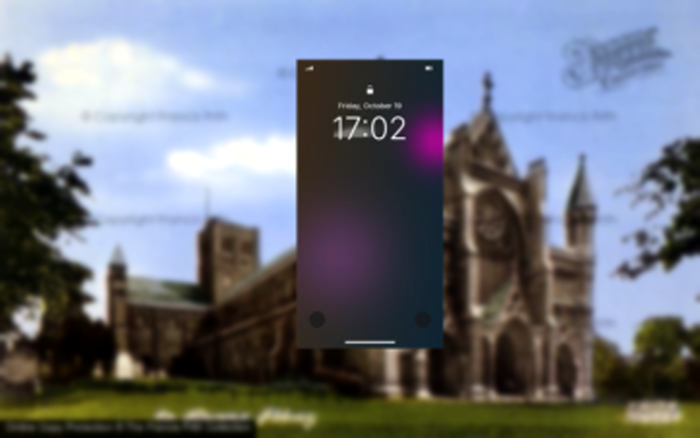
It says 17.02
